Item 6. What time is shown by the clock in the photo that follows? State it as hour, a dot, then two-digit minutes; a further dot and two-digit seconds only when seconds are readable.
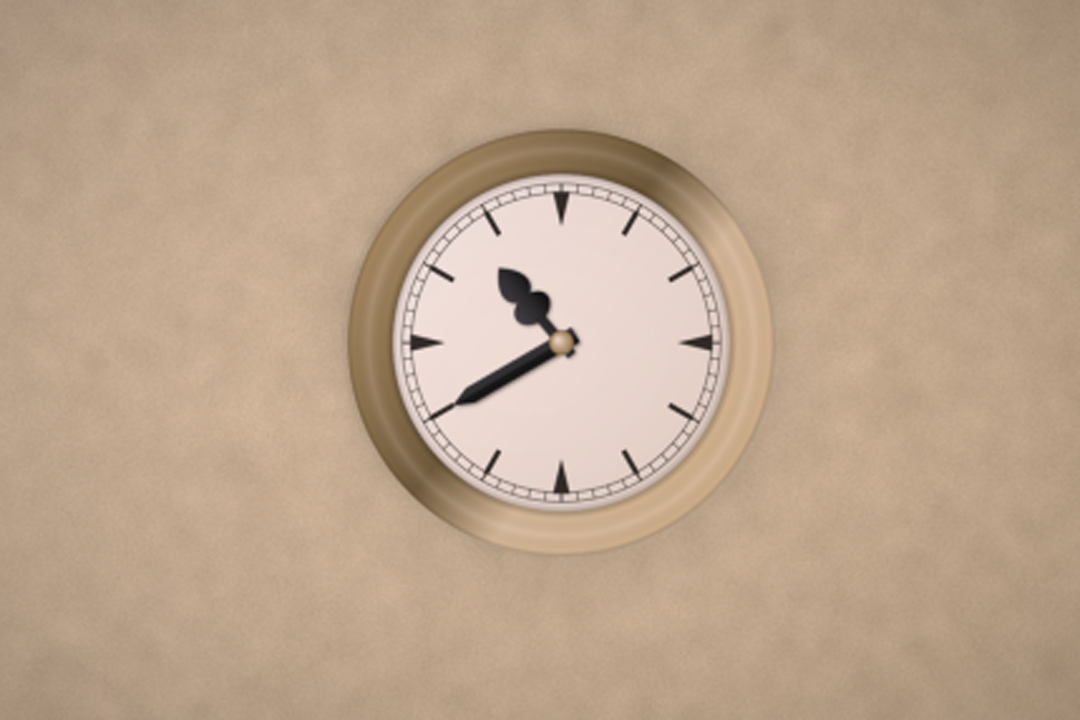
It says 10.40
